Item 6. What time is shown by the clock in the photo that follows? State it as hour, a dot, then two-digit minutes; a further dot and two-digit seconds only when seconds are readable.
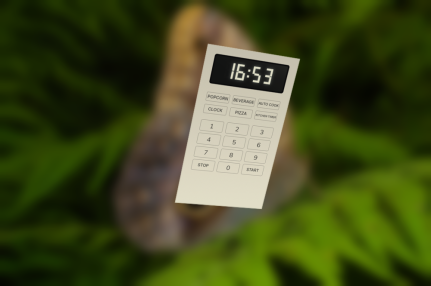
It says 16.53
